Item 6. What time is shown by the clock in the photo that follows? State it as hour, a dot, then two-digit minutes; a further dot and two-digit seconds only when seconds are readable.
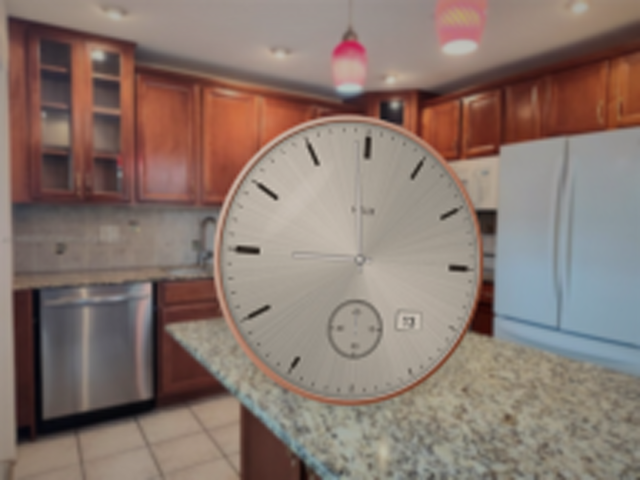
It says 8.59
